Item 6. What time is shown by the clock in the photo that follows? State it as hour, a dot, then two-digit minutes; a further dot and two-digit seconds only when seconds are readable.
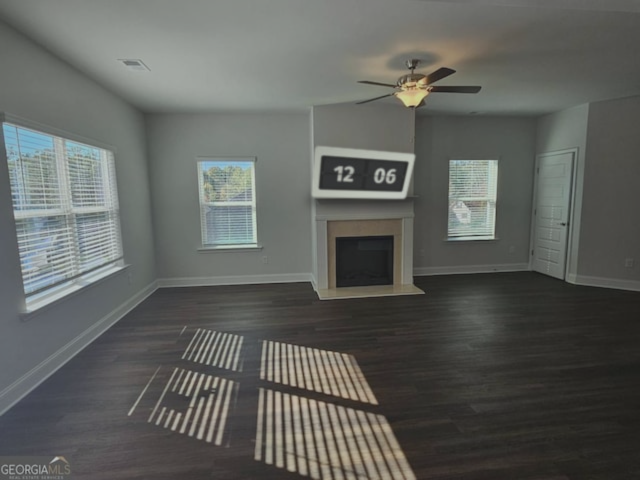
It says 12.06
